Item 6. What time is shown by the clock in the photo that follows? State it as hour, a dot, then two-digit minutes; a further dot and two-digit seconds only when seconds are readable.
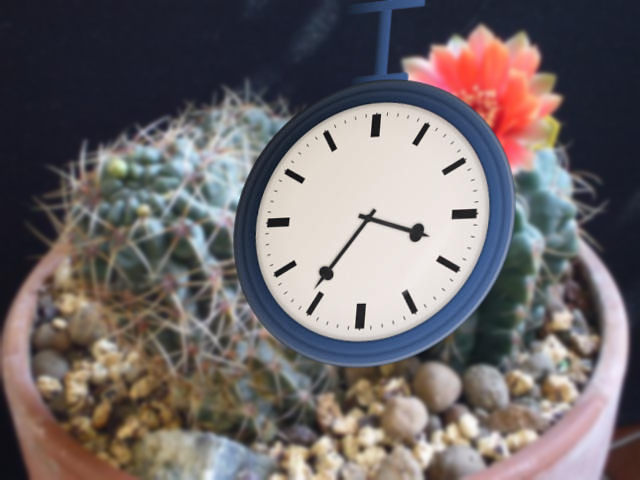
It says 3.36
